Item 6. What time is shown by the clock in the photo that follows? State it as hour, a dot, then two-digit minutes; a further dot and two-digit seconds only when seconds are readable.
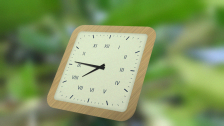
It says 7.46
